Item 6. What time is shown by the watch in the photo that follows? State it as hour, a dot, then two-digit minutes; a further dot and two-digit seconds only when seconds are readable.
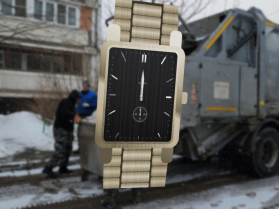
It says 12.00
